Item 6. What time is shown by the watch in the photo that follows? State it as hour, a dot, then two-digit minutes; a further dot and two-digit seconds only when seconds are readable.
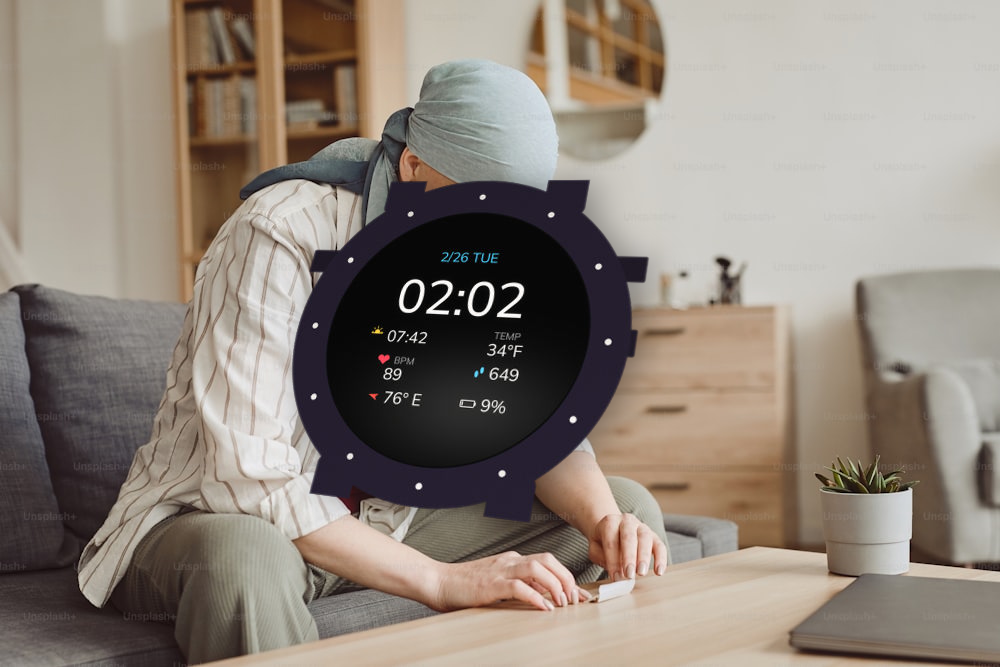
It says 2.02
